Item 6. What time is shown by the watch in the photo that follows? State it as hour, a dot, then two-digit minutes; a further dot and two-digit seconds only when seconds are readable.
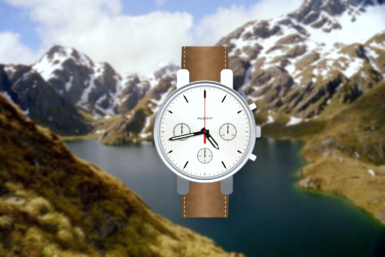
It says 4.43
